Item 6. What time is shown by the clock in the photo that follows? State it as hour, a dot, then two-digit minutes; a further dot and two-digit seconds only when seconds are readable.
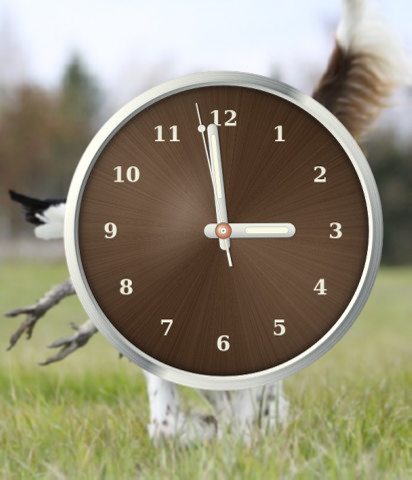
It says 2.58.58
